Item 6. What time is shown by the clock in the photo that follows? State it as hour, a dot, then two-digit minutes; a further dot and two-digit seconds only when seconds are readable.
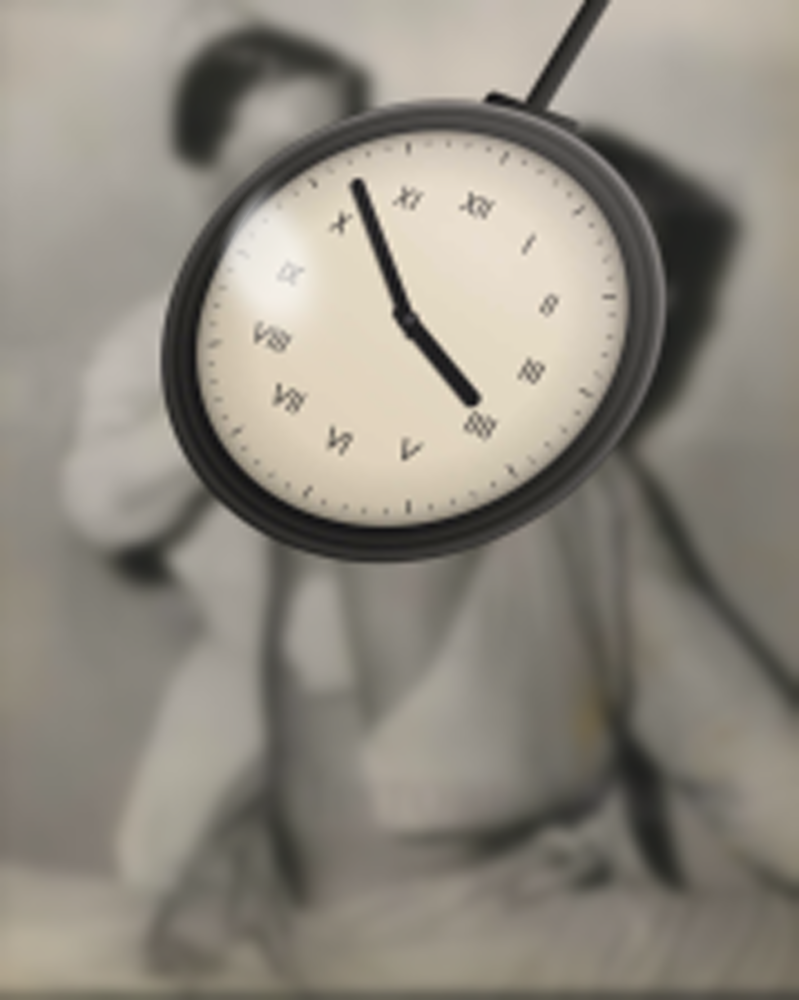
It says 3.52
